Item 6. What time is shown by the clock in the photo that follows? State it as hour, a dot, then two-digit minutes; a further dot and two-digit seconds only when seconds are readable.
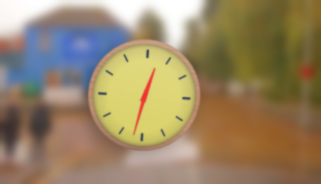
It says 12.32
